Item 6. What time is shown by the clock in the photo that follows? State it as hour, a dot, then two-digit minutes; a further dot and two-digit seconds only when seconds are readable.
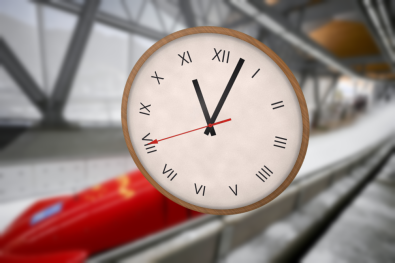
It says 11.02.40
